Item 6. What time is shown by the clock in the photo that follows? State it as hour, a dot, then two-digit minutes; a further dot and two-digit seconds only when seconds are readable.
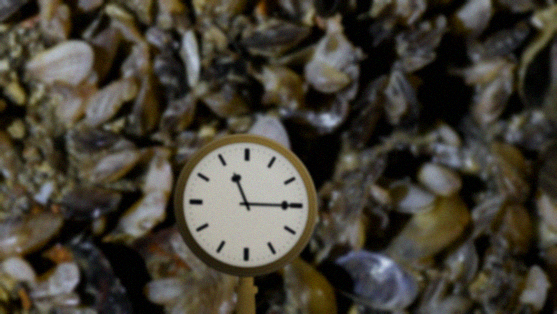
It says 11.15
